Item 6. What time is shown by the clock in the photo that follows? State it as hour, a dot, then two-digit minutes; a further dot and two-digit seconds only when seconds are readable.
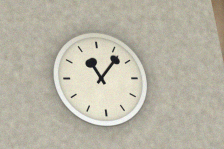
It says 11.07
